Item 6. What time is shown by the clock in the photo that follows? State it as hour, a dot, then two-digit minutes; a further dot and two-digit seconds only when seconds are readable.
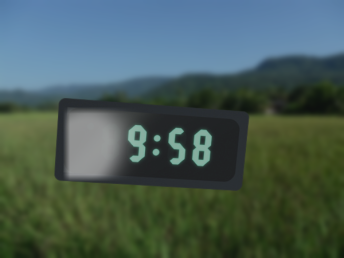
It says 9.58
